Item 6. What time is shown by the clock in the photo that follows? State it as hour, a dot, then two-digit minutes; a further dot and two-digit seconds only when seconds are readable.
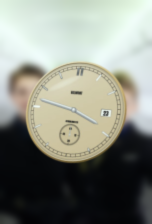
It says 3.47
